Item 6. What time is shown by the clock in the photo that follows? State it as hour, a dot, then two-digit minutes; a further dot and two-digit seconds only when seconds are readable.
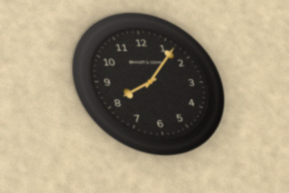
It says 8.07
